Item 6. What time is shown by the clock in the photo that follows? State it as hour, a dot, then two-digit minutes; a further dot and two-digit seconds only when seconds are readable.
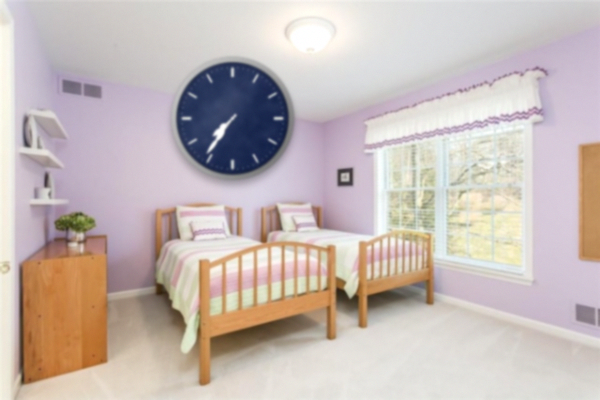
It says 7.36
